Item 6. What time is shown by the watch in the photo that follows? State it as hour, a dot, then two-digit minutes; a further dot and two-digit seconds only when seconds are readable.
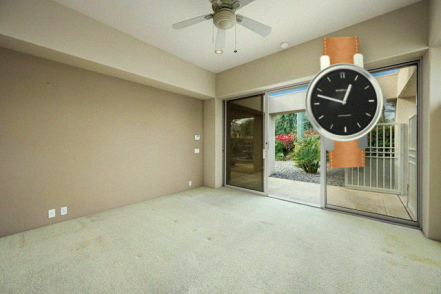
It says 12.48
